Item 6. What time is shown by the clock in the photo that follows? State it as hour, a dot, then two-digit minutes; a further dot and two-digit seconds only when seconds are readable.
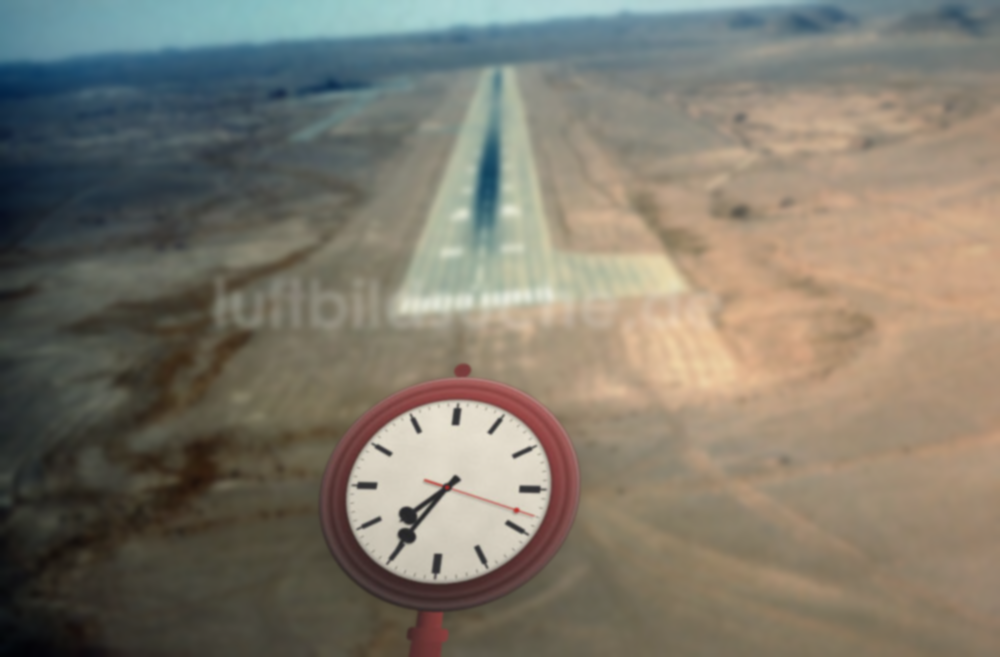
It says 7.35.18
